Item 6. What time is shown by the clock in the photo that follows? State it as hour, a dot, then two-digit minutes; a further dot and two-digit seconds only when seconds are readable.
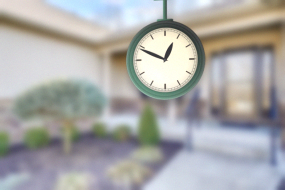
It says 12.49
